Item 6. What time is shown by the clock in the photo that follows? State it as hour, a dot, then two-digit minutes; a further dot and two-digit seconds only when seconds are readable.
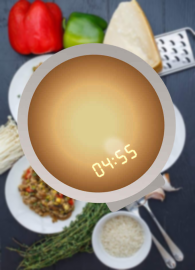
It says 4.55
